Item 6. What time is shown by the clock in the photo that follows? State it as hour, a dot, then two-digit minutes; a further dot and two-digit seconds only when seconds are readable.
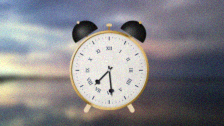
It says 7.29
